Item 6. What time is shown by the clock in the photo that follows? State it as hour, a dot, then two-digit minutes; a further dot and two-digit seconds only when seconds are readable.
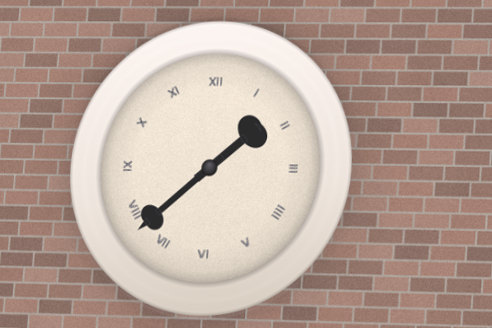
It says 1.38
